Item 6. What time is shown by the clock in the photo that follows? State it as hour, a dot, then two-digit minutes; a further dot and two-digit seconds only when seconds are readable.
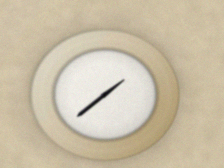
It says 1.38
